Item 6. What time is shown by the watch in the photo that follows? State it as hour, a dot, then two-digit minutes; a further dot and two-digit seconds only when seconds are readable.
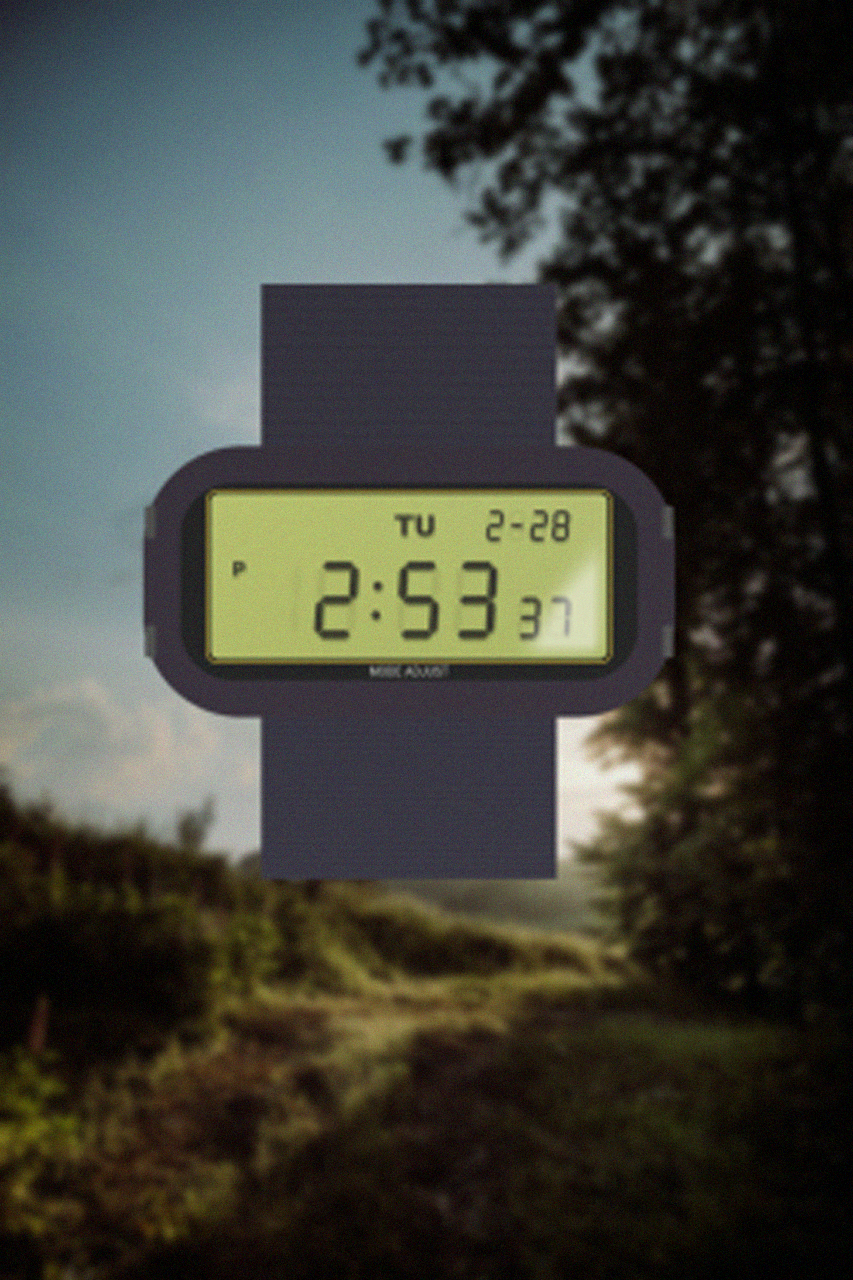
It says 2.53.37
